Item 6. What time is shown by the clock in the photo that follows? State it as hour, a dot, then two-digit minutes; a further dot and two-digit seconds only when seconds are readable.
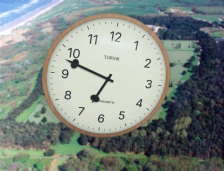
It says 6.48
